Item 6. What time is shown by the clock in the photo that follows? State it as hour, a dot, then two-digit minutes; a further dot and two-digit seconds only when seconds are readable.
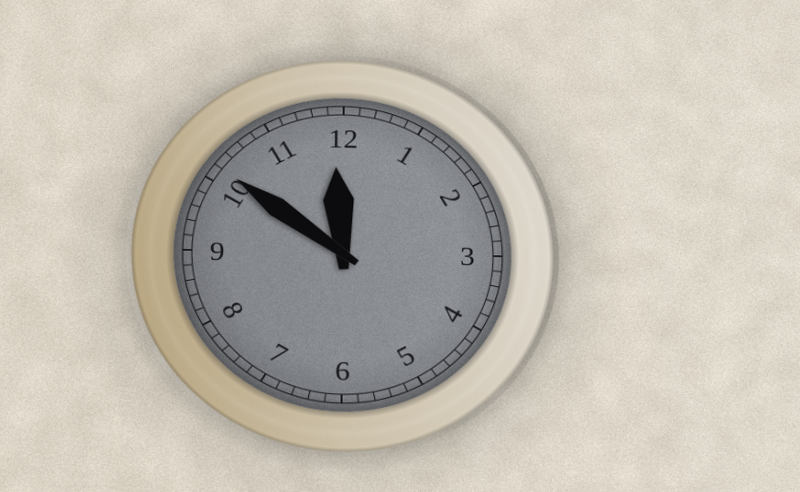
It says 11.51
